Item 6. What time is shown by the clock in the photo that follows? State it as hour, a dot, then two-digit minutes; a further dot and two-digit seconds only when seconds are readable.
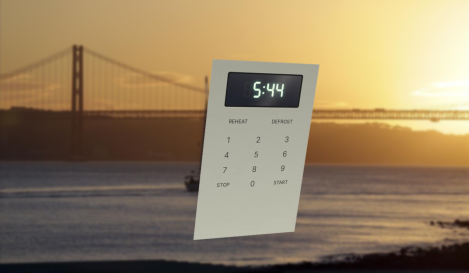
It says 5.44
